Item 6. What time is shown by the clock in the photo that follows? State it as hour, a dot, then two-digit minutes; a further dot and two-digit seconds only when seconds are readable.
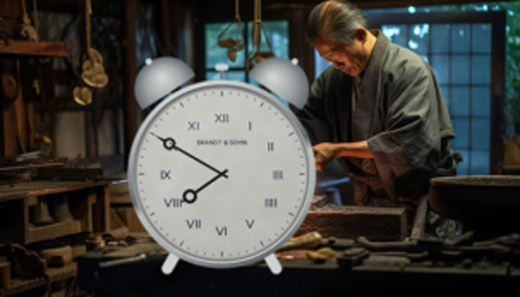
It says 7.50
